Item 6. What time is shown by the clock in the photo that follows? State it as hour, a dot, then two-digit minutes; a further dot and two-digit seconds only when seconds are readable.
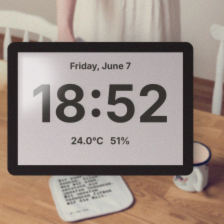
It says 18.52
